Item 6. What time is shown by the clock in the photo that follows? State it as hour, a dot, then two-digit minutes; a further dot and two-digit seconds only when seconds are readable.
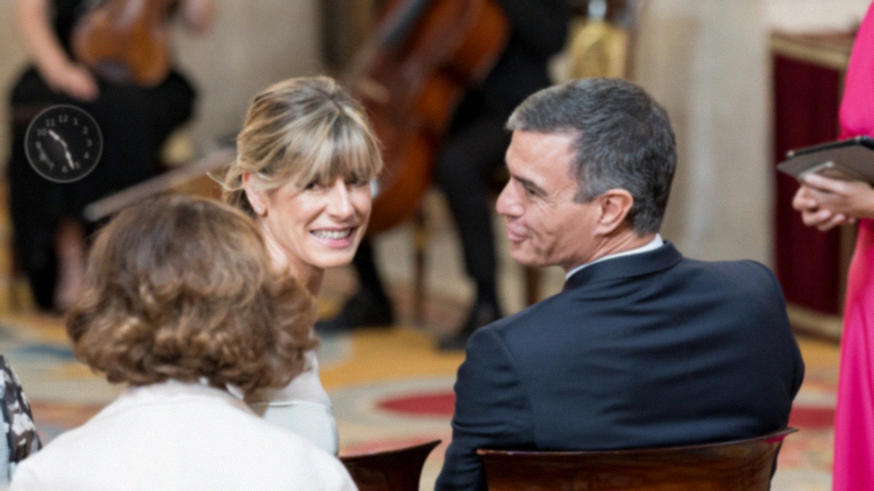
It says 10.27
